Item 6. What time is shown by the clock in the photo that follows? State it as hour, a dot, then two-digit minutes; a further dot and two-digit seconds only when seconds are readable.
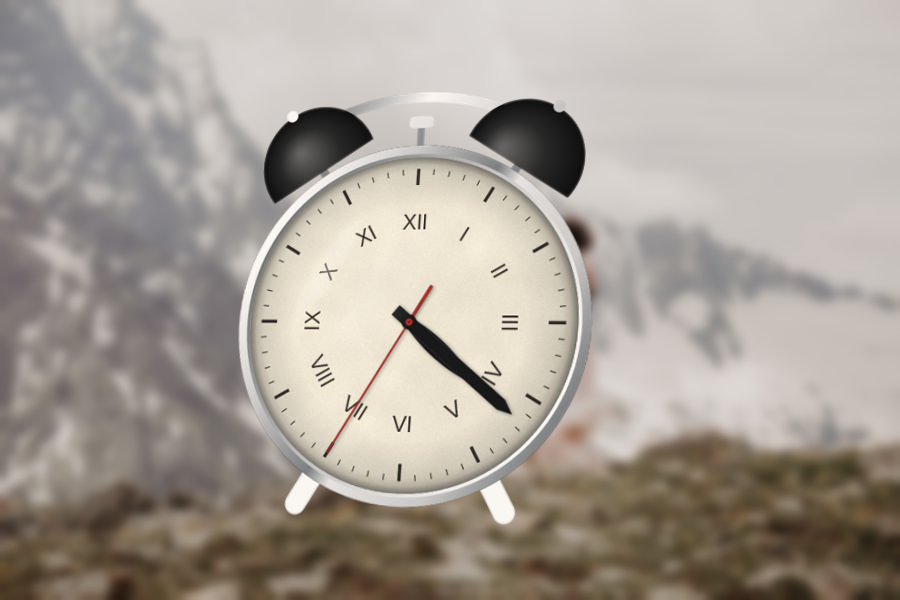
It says 4.21.35
